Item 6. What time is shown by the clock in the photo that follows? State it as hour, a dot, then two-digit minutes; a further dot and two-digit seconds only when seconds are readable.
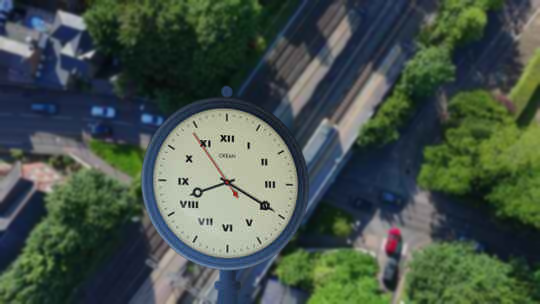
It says 8.19.54
